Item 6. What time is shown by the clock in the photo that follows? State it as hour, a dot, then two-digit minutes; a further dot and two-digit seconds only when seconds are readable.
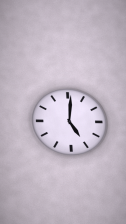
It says 5.01
